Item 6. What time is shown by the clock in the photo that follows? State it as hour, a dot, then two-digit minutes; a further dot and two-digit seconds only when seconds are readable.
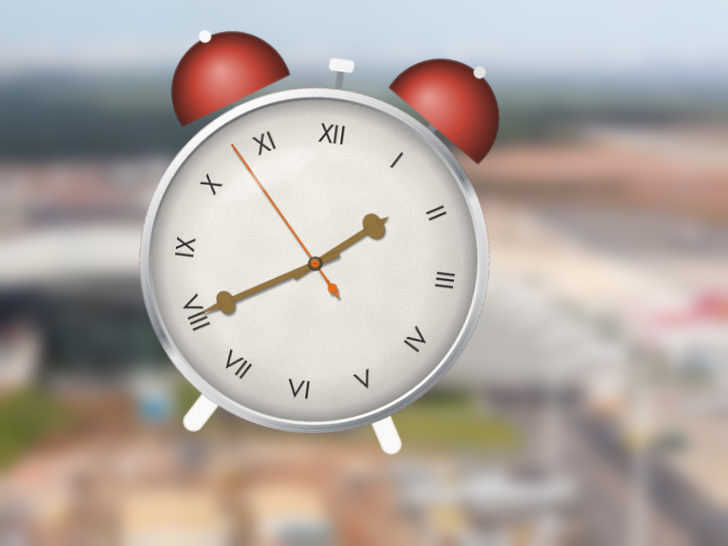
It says 1.39.53
